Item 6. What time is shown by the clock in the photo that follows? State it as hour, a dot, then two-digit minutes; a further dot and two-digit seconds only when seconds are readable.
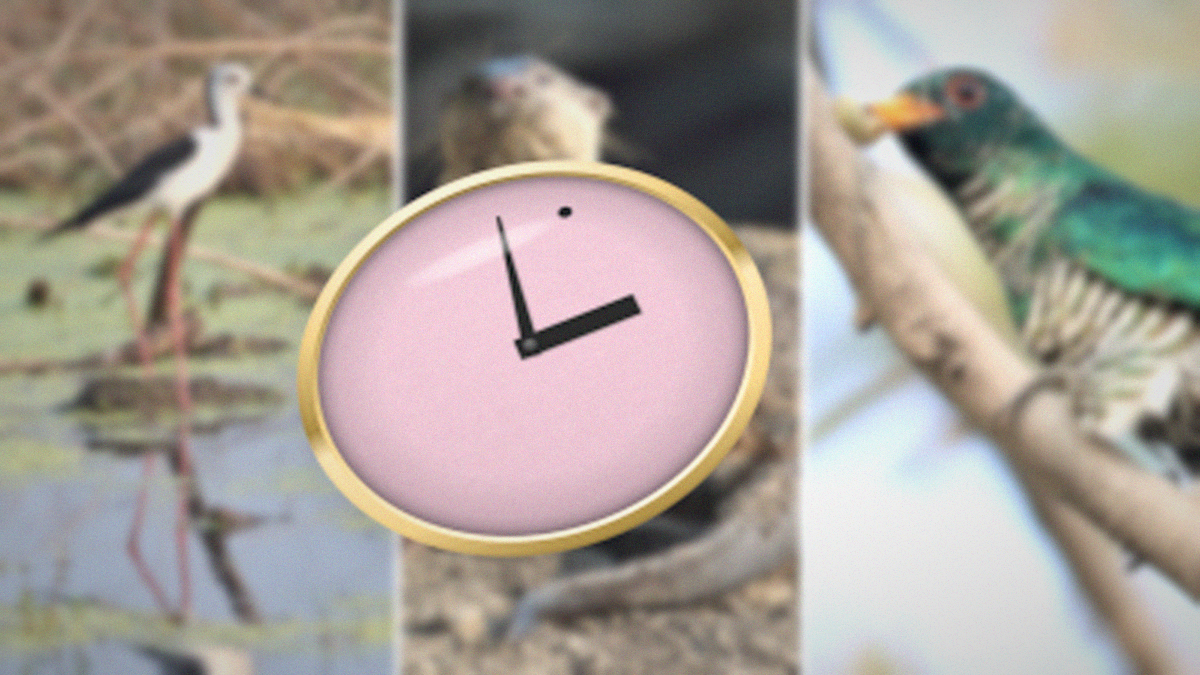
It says 1.56
